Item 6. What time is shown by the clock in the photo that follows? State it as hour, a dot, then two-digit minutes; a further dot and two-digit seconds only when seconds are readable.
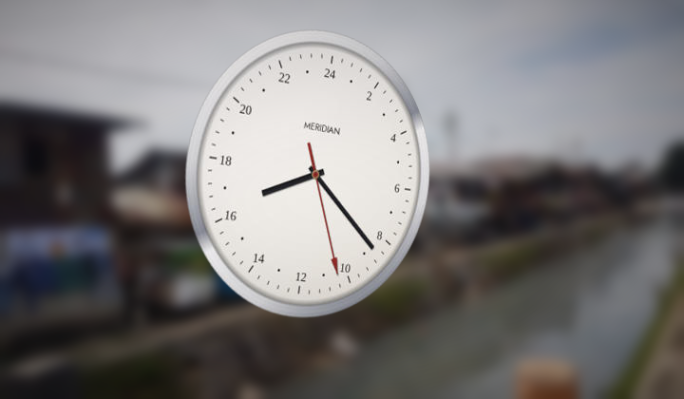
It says 16.21.26
